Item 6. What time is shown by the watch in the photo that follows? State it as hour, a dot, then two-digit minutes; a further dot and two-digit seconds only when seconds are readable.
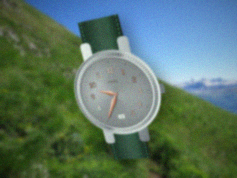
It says 9.35
